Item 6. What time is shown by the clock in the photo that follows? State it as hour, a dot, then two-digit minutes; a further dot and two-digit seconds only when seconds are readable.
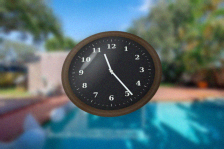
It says 11.24
